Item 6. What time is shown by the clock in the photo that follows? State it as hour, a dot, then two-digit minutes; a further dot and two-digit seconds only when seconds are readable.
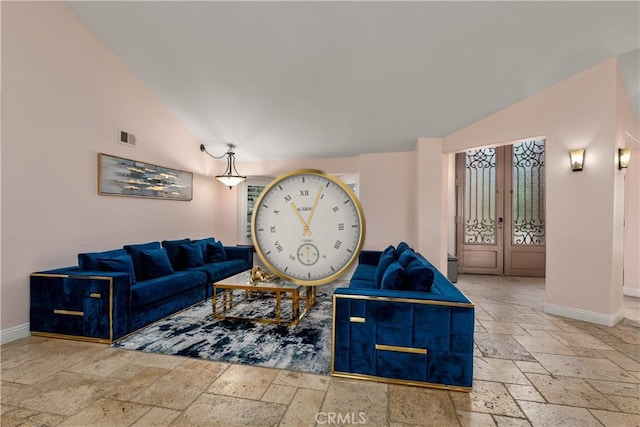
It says 11.04
